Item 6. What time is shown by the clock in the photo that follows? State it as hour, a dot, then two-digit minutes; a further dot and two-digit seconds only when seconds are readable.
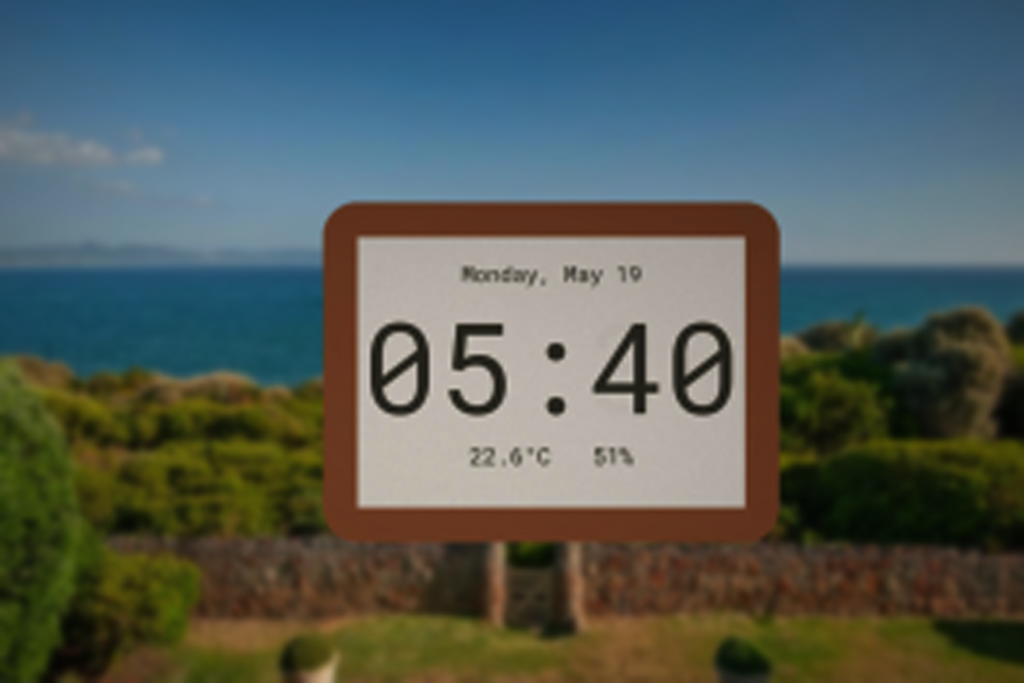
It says 5.40
